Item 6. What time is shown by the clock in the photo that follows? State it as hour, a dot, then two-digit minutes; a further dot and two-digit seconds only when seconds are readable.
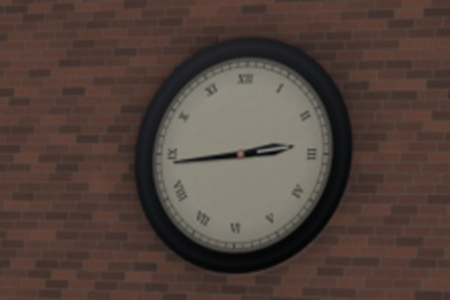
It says 2.44
